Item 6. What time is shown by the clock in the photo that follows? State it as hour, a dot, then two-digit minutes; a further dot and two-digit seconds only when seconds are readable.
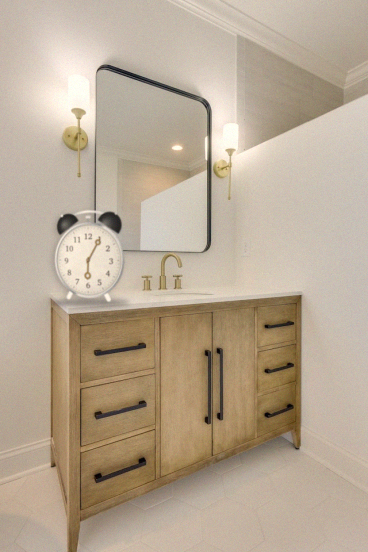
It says 6.05
